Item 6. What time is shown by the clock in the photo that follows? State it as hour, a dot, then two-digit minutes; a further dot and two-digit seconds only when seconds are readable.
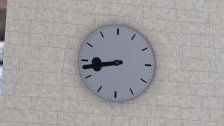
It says 8.43
